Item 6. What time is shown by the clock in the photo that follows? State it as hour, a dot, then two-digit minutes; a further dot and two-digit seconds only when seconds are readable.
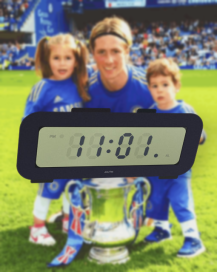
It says 11.01
